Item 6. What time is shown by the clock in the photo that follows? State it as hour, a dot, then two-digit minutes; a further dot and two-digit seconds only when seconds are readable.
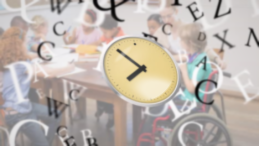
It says 7.53
